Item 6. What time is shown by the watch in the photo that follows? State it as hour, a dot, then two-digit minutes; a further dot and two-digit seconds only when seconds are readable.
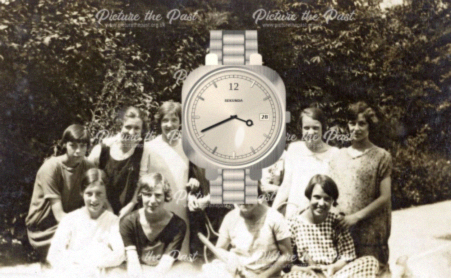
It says 3.41
